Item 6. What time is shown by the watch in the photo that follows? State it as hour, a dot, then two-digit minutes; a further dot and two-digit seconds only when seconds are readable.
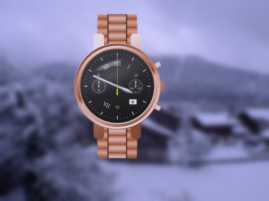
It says 3.49
